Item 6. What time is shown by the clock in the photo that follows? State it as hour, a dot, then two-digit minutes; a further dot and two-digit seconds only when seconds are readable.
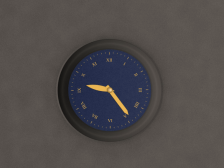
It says 9.24
